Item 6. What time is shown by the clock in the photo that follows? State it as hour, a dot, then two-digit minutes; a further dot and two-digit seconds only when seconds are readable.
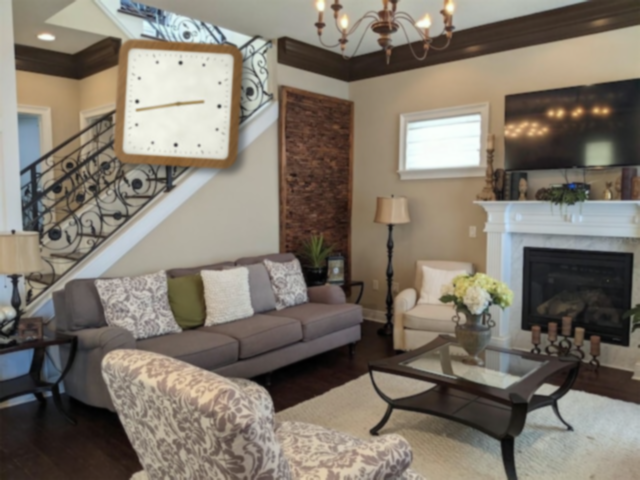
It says 2.43
